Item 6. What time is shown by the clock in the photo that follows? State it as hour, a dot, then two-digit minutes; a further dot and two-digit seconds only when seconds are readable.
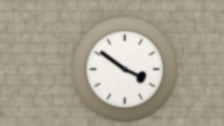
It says 3.51
